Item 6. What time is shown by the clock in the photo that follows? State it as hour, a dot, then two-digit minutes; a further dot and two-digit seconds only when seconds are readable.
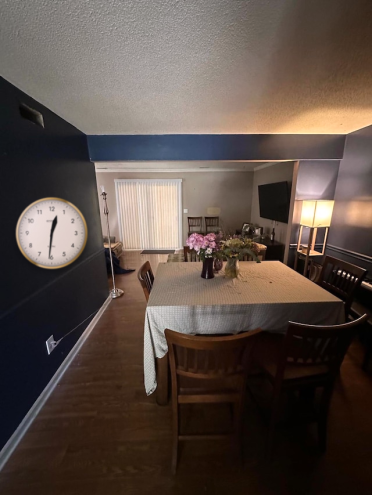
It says 12.31
